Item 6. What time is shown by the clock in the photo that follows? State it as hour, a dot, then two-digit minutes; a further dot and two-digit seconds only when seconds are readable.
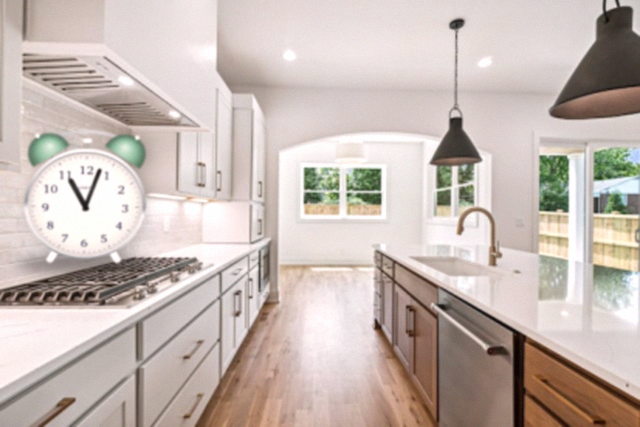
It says 11.03
